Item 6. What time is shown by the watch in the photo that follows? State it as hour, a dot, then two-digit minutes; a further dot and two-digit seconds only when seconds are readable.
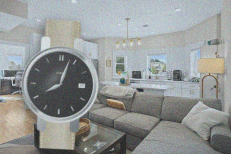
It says 8.03
